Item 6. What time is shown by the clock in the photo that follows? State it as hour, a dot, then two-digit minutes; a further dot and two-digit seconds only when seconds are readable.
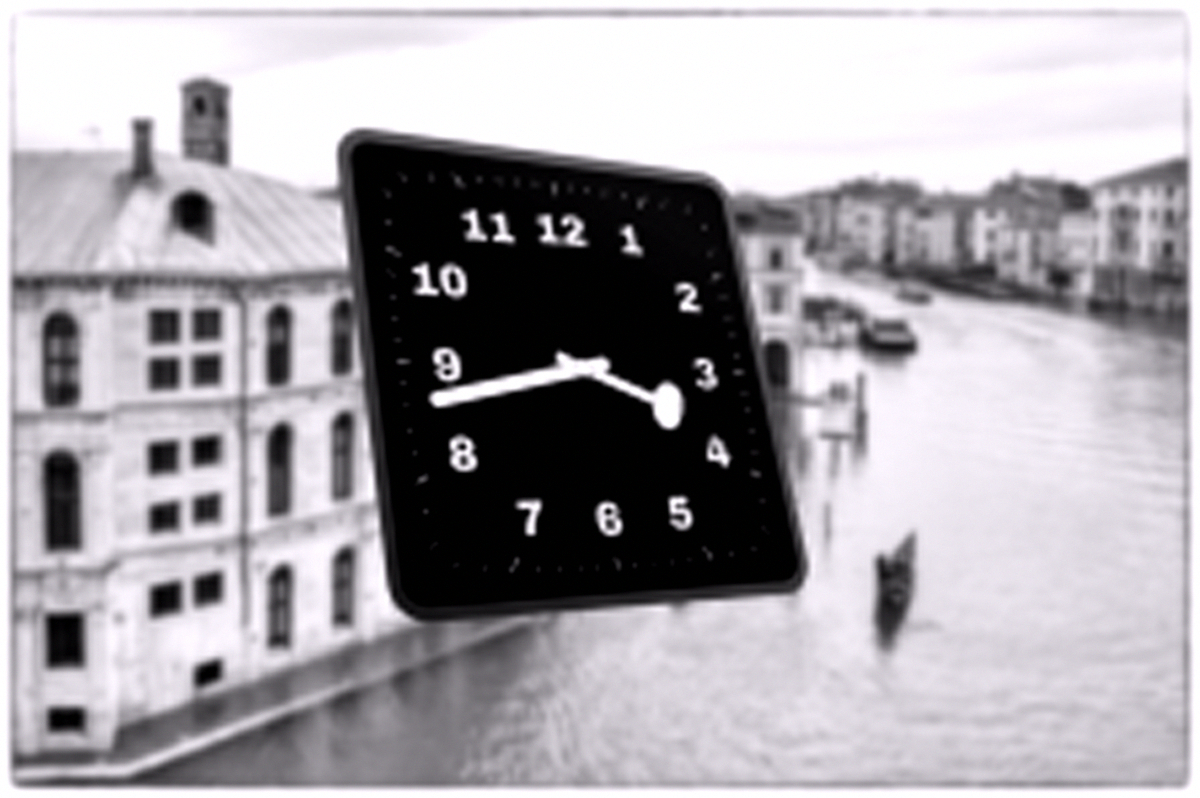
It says 3.43
